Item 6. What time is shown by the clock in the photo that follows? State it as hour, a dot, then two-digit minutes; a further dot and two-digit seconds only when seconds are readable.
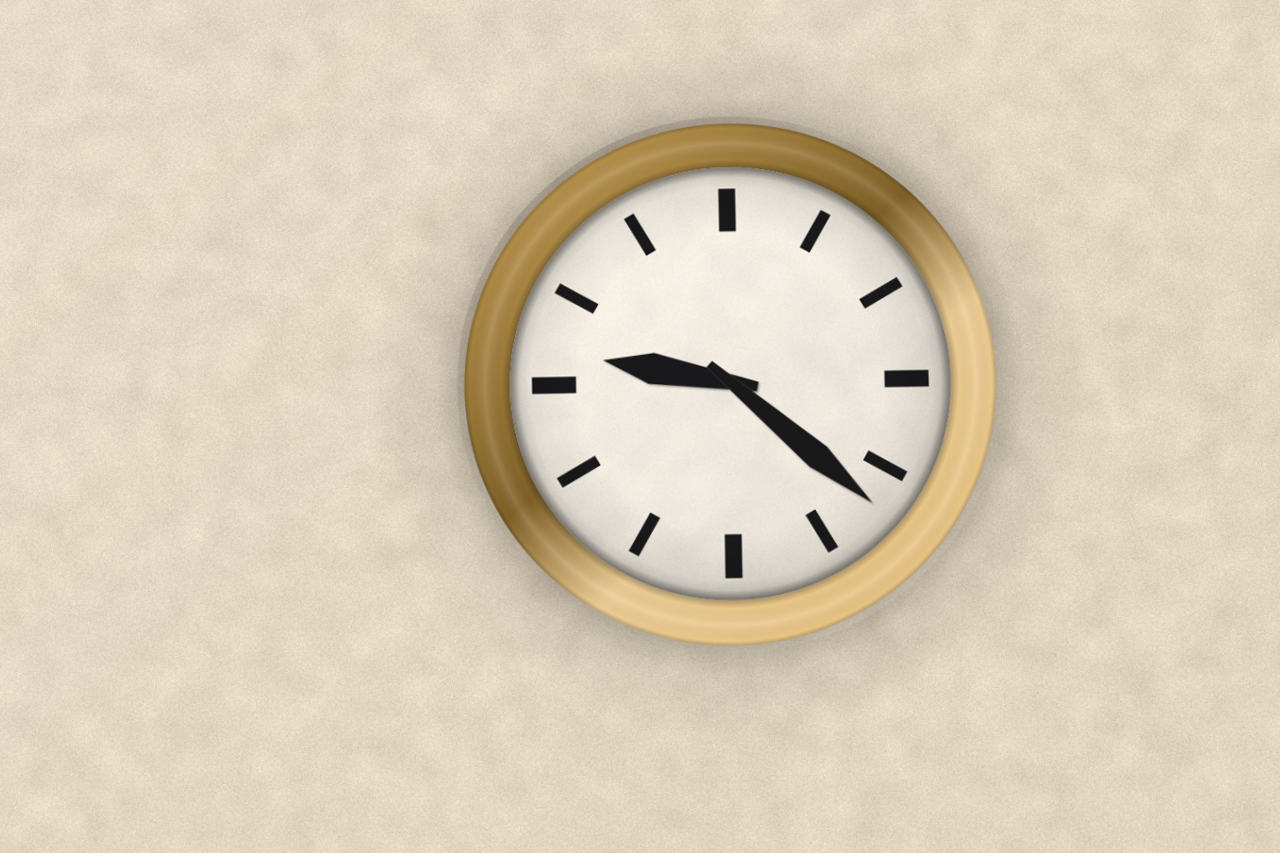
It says 9.22
